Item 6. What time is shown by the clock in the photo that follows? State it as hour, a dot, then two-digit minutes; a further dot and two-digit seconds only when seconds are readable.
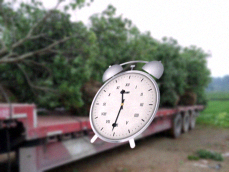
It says 11.31
